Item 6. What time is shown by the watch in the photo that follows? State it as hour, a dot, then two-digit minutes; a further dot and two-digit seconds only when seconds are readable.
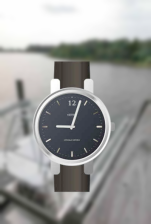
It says 9.03
